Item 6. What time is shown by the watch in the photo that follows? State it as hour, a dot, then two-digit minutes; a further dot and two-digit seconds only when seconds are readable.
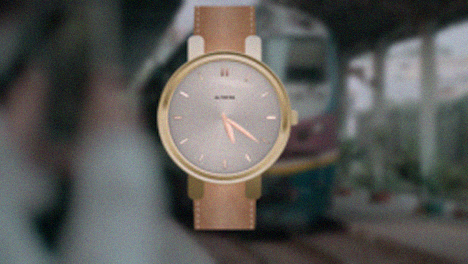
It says 5.21
